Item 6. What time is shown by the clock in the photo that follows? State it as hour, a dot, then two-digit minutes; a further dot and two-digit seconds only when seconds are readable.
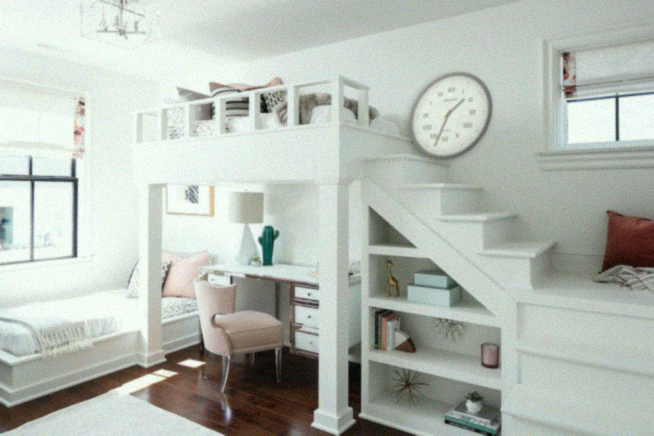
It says 1.33
